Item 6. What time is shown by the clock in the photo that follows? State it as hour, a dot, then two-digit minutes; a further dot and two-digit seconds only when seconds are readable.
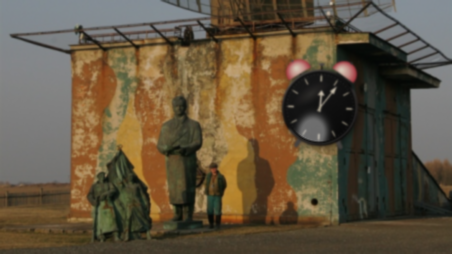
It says 12.06
